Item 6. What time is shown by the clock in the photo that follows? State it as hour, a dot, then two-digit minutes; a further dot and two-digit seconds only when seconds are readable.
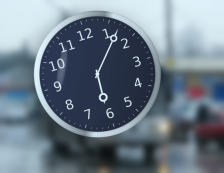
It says 6.07
